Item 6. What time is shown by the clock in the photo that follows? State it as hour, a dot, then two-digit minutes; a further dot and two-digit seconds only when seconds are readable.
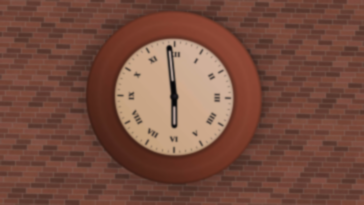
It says 5.59
